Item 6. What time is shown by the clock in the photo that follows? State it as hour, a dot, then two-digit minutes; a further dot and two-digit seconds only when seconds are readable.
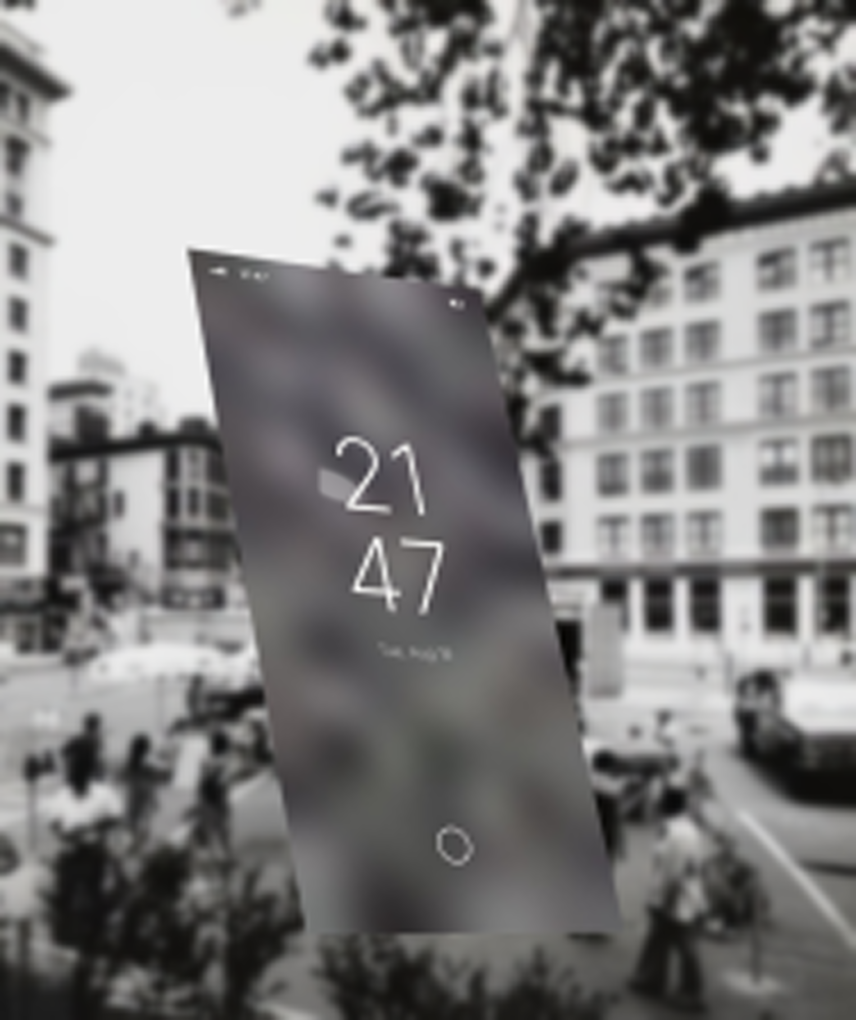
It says 21.47
